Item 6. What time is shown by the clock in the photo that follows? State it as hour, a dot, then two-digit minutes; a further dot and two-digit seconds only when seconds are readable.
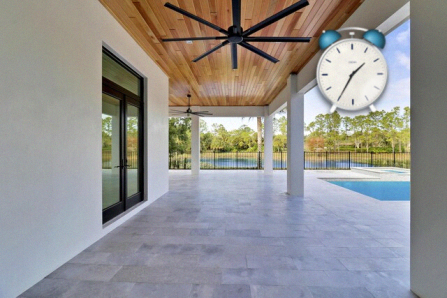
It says 1.35
